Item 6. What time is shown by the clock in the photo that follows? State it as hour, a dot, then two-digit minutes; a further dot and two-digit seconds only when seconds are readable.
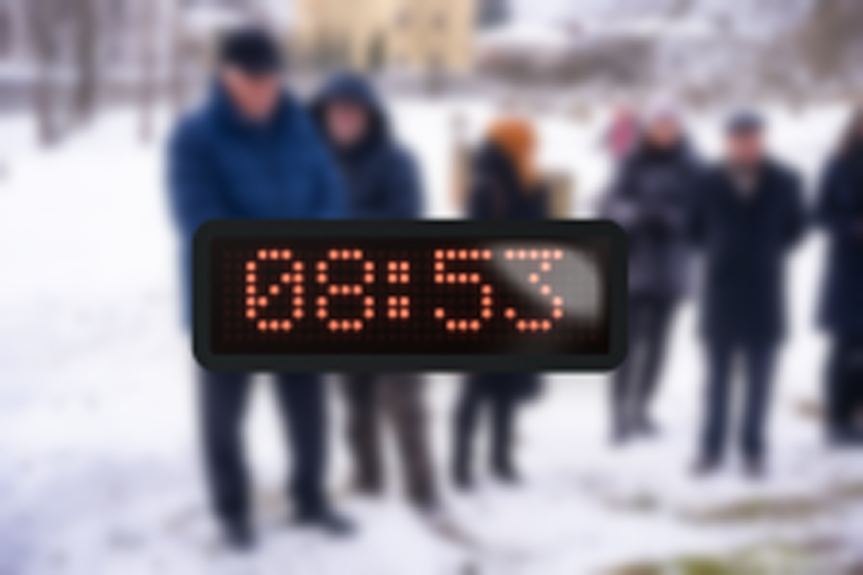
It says 8.53
